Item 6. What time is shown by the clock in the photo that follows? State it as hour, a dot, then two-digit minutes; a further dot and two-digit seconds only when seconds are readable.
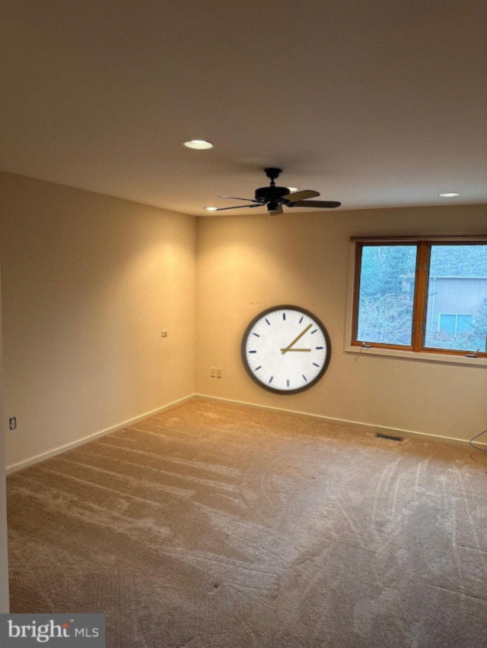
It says 3.08
